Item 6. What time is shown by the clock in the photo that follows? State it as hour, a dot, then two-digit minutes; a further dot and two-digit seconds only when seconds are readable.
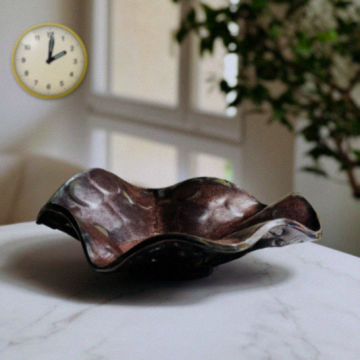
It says 2.01
